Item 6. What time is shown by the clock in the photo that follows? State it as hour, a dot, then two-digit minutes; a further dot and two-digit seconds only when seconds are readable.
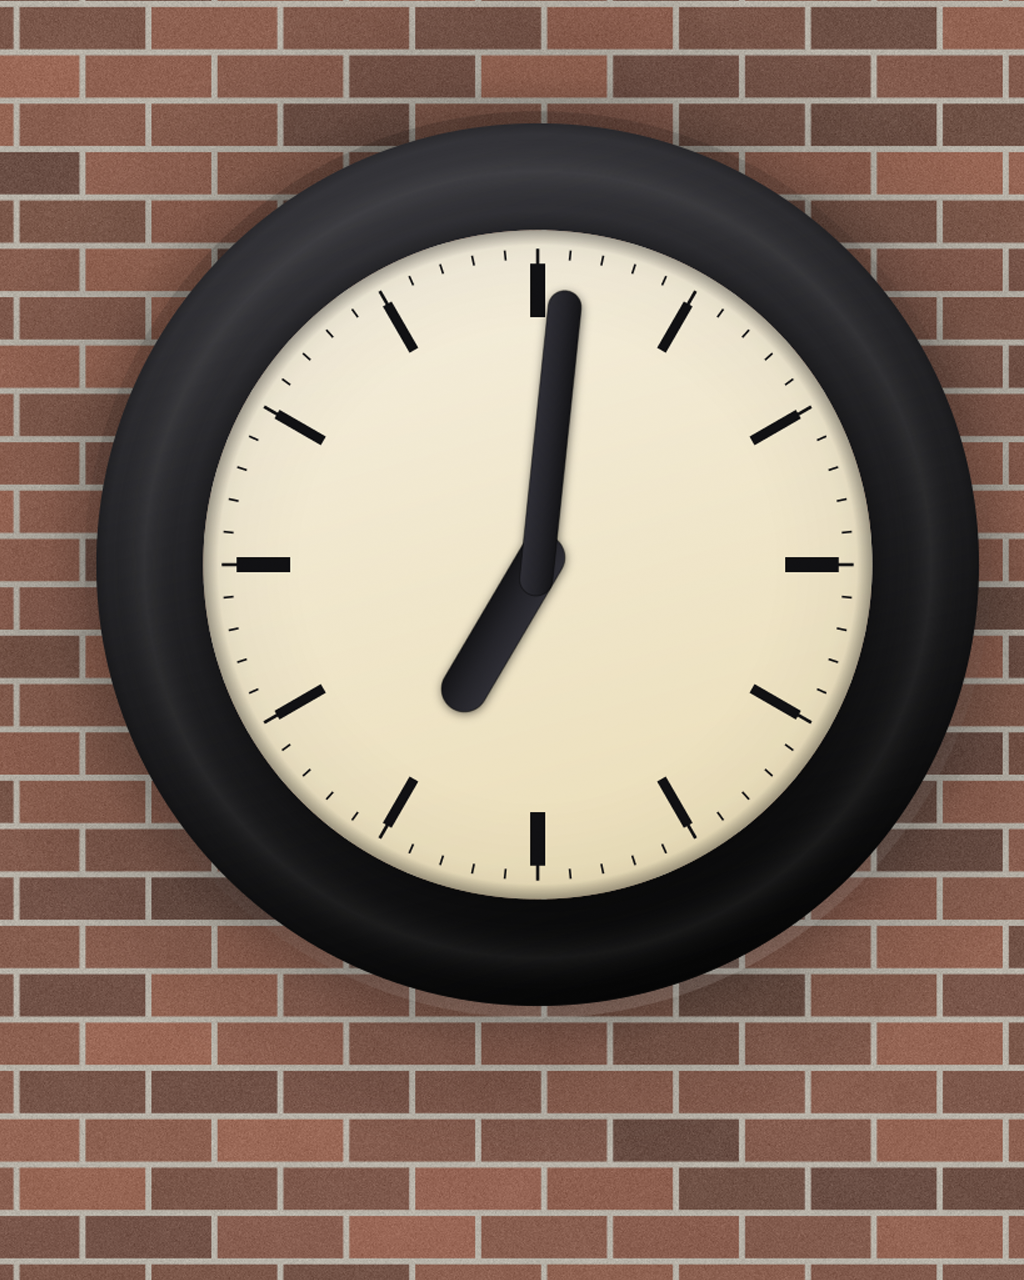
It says 7.01
